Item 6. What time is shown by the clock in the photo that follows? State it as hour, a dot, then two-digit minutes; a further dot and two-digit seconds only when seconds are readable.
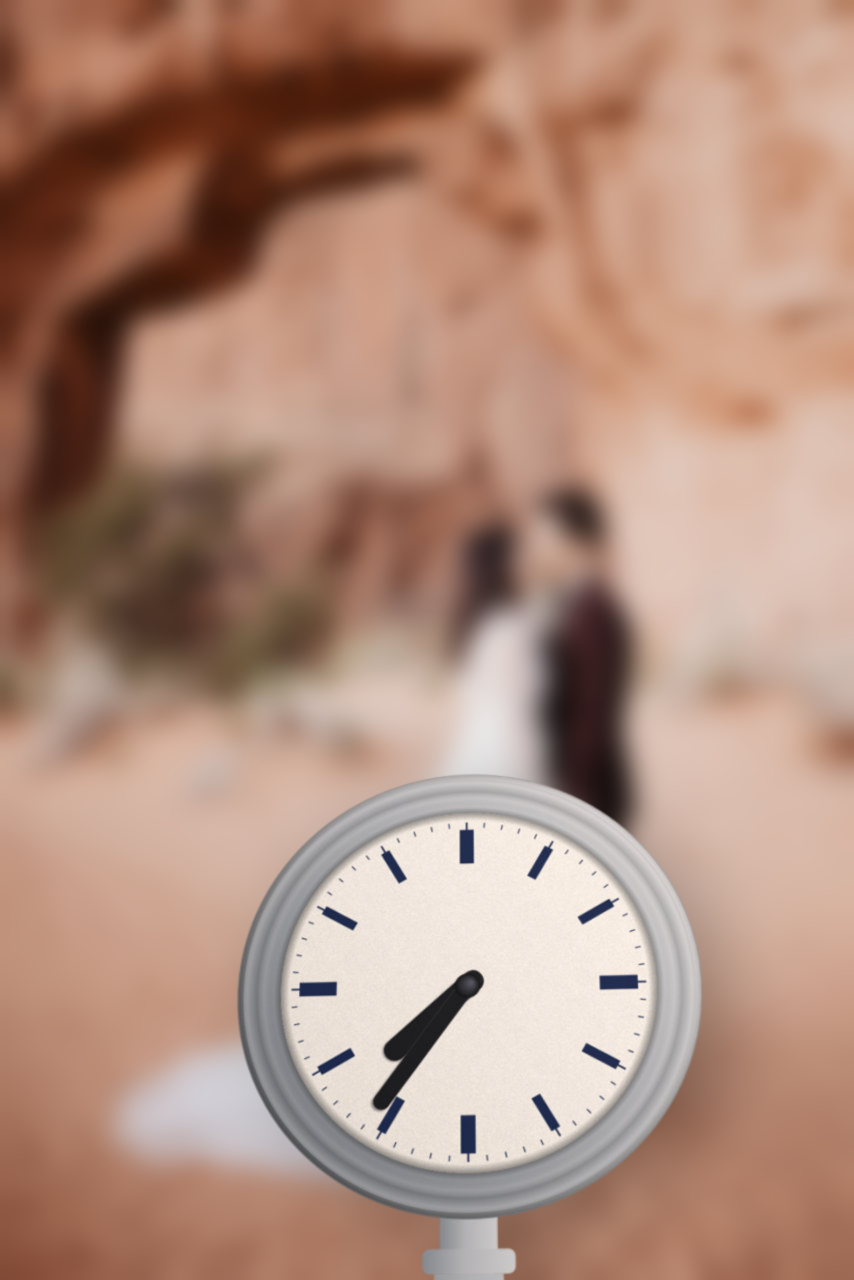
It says 7.36
